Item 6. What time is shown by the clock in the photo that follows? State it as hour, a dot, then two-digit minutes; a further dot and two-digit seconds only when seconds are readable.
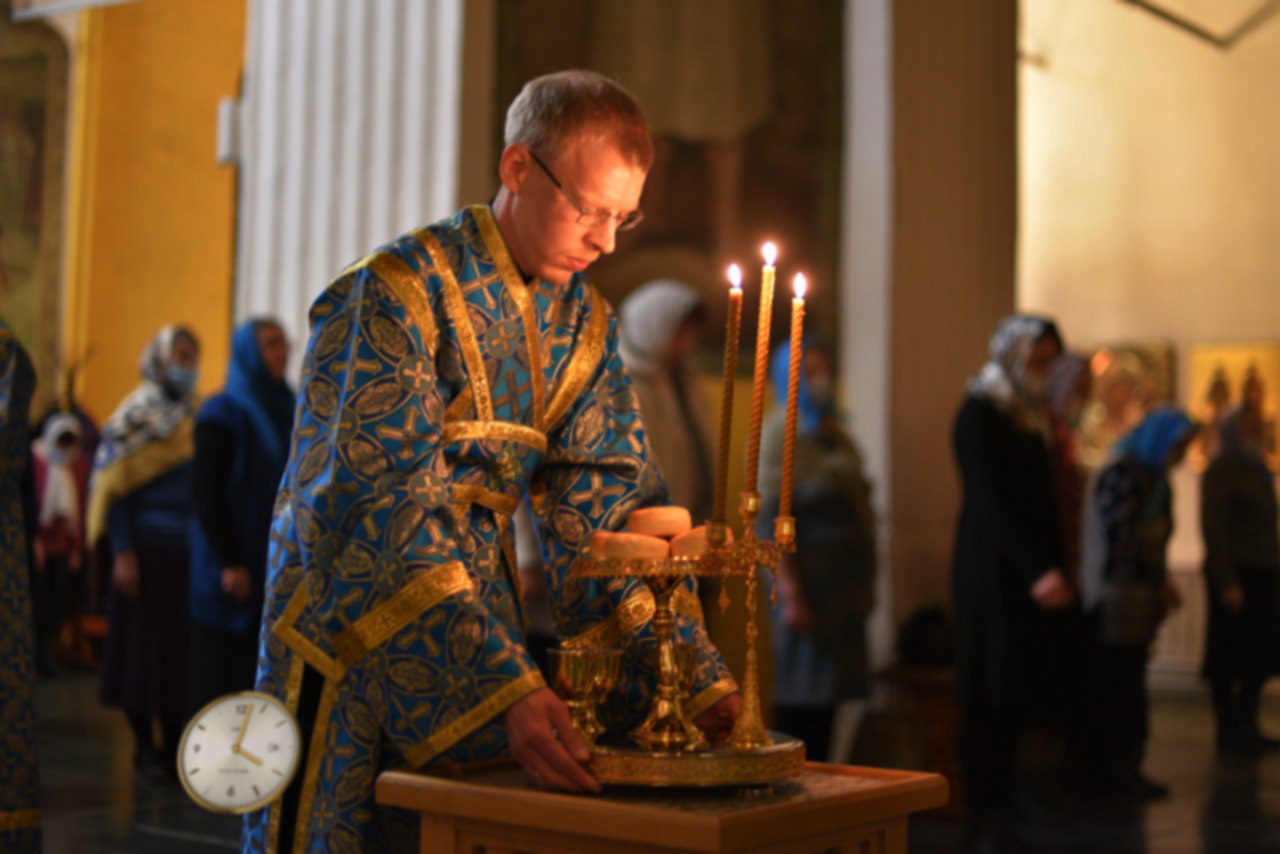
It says 4.02
